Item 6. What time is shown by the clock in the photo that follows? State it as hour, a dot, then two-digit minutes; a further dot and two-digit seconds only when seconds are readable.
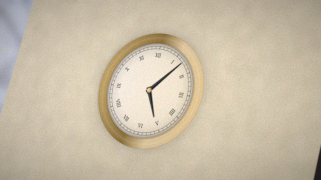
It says 5.07
